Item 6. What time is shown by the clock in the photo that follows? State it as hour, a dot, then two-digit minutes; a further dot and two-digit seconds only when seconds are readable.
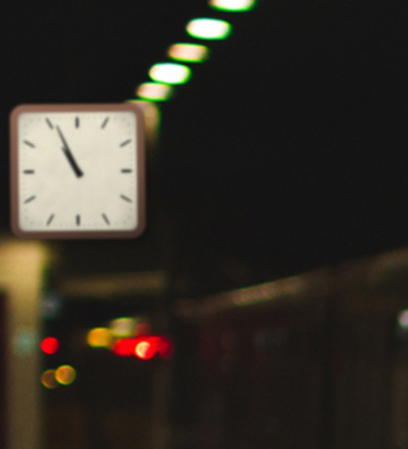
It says 10.56
